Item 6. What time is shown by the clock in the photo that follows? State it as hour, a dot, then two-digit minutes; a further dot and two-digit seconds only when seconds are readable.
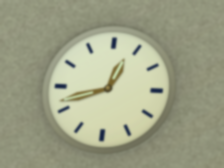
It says 12.42
